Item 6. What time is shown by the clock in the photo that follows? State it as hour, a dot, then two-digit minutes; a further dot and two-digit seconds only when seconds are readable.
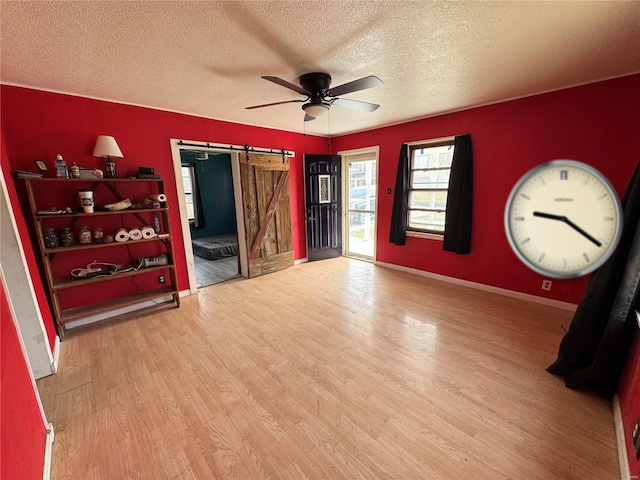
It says 9.21
